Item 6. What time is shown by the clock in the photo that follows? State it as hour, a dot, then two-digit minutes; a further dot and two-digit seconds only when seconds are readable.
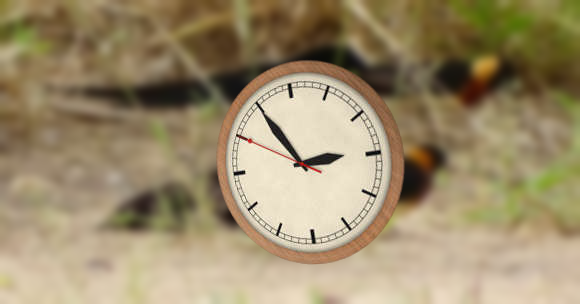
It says 2.54.50
